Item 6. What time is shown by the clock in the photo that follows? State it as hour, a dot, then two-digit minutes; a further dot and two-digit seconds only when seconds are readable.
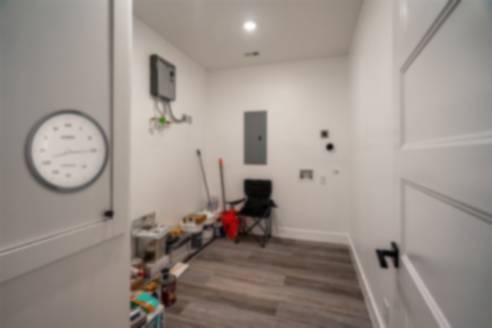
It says 8.15
